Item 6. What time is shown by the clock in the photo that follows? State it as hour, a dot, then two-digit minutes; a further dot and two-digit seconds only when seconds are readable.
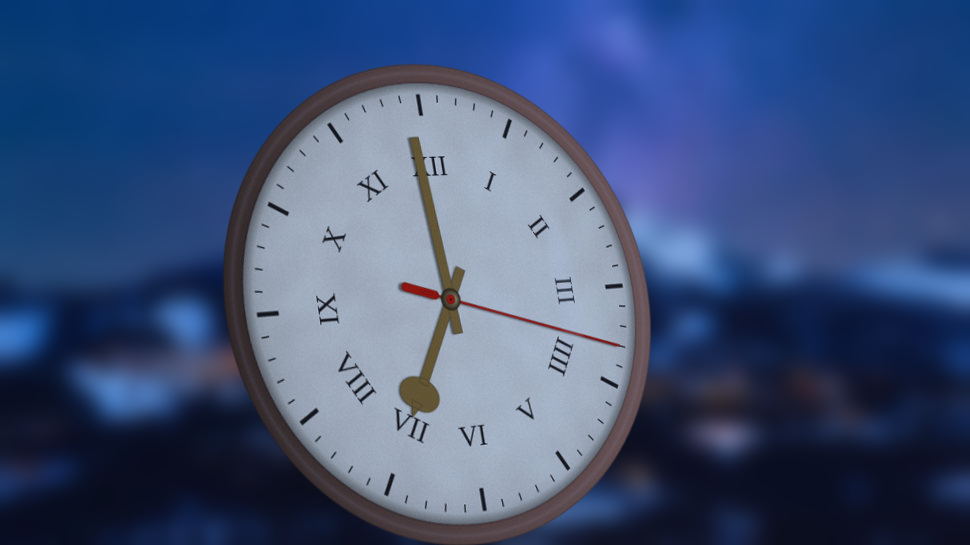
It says 6.59.18
